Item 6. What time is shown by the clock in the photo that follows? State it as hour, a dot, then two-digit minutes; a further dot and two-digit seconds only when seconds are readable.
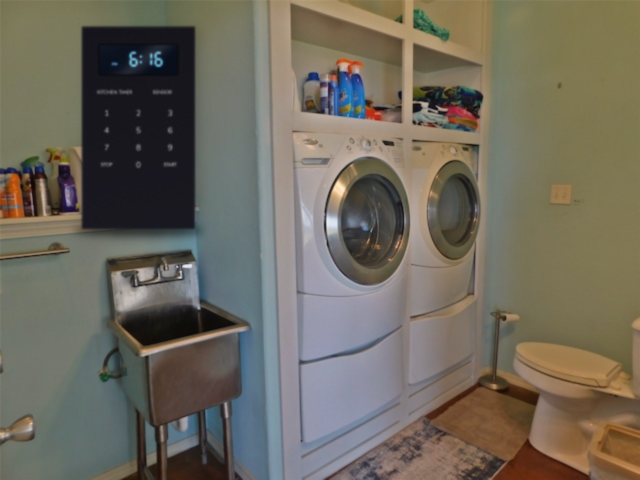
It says 6.16
